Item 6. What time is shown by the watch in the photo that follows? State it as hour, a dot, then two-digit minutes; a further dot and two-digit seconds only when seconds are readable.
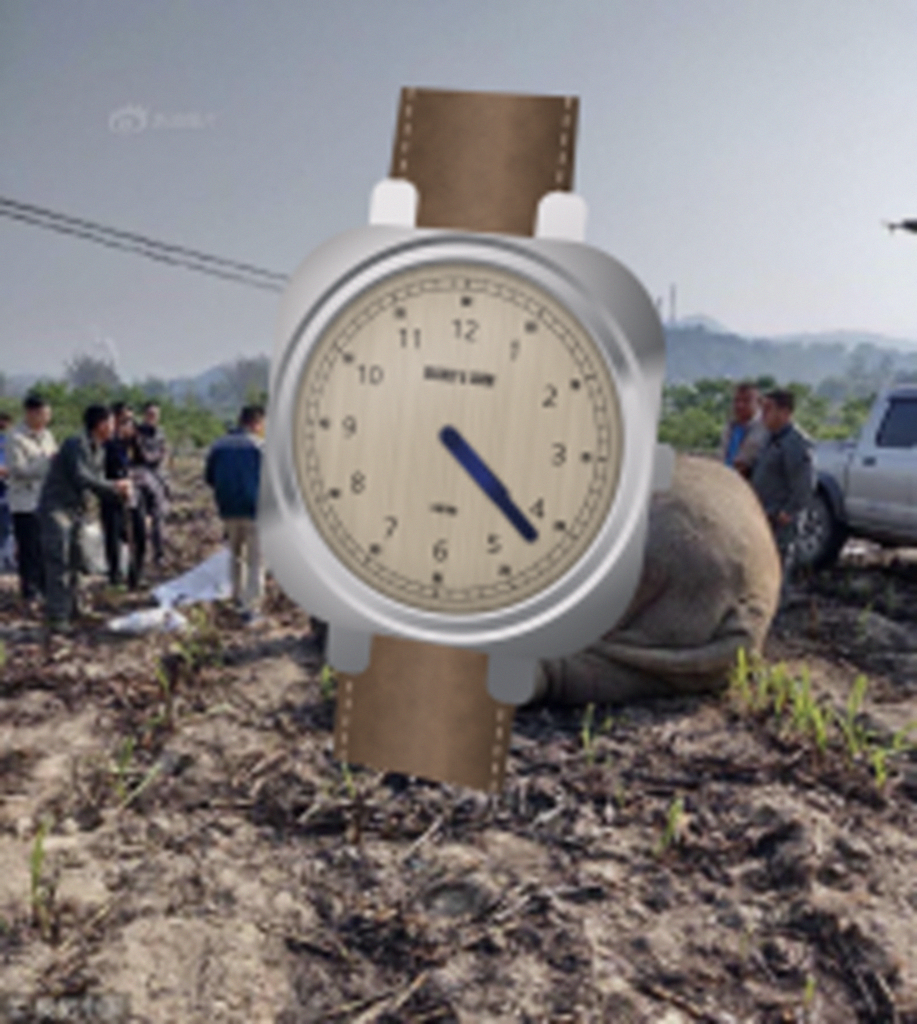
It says 4.22
